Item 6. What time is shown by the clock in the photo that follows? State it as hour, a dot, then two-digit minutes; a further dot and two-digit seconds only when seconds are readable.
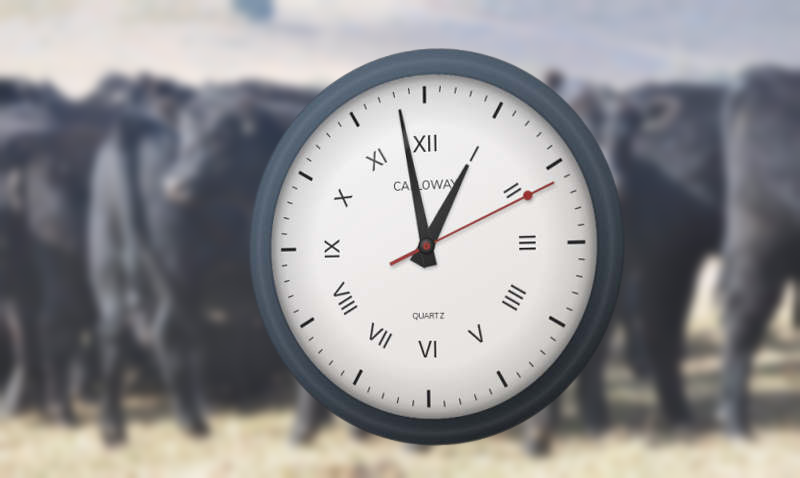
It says 12.58.11
